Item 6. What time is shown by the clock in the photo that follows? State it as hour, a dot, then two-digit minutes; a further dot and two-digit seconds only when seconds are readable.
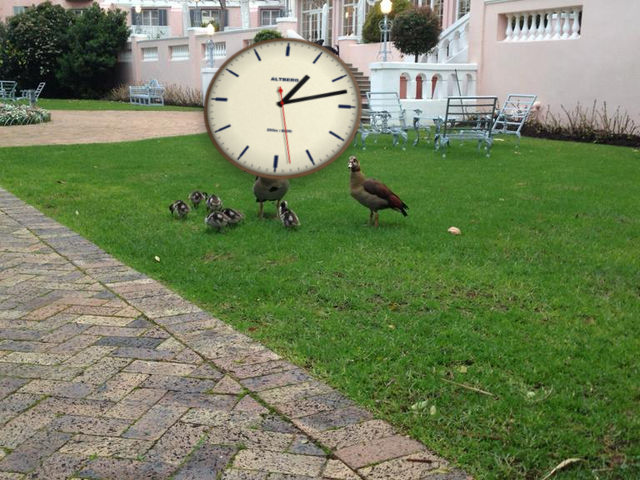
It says 1.12.28
